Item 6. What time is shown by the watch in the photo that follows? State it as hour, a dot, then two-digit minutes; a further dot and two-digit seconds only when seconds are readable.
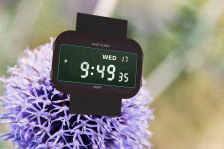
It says 9.49.35
